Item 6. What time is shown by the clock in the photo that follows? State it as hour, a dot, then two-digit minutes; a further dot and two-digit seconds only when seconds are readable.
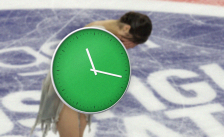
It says 11.17
